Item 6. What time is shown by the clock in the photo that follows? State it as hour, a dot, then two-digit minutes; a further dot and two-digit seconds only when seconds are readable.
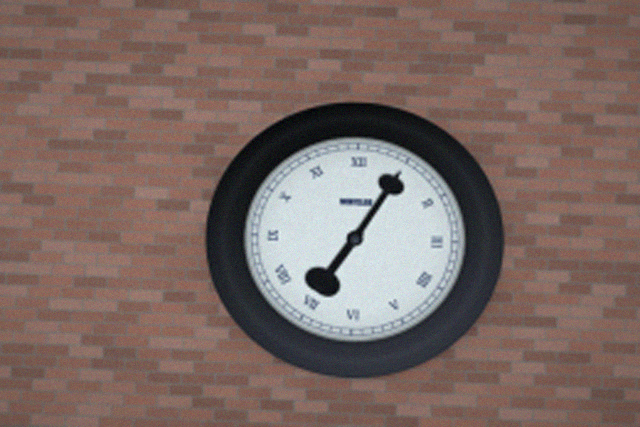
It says 7.05
